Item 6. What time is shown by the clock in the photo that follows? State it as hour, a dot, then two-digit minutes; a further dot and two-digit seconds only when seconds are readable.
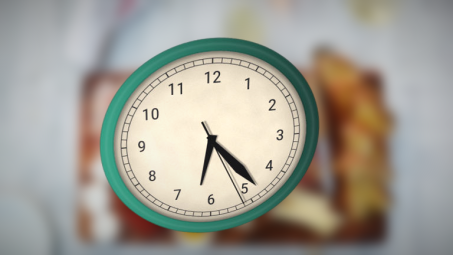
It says 6.23.26
